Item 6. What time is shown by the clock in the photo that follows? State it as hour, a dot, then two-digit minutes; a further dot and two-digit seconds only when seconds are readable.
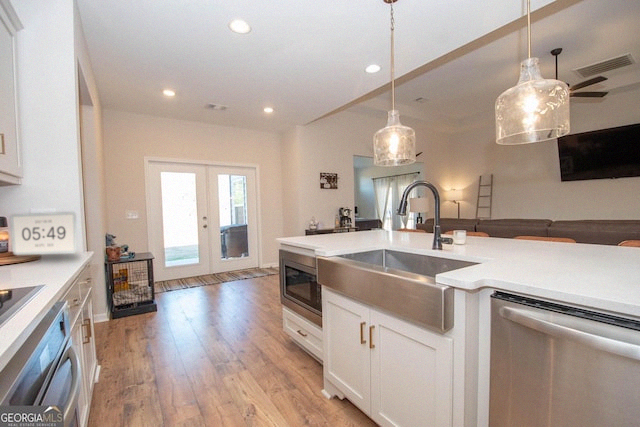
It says 5.49
